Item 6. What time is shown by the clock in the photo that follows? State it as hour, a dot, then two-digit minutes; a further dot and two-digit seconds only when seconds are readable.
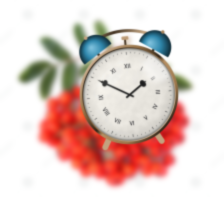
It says 1.50
